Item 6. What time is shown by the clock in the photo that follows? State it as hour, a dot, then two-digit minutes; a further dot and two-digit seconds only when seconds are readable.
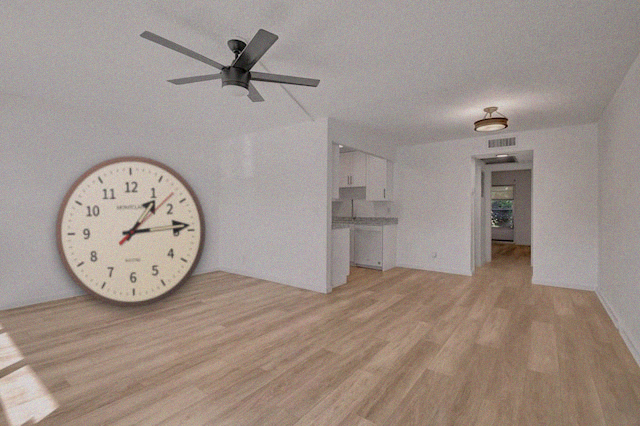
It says 1.14.08
